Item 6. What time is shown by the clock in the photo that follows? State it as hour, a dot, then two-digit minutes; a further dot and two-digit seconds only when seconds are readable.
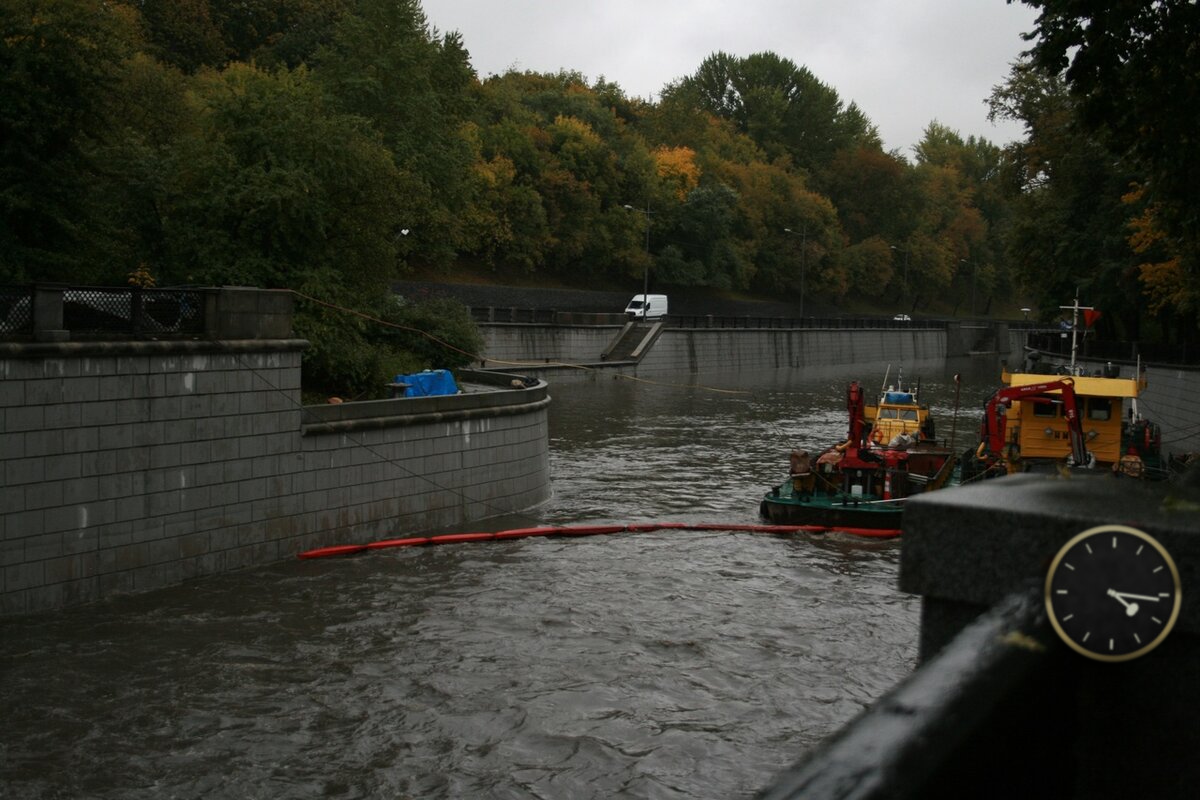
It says 4.16
